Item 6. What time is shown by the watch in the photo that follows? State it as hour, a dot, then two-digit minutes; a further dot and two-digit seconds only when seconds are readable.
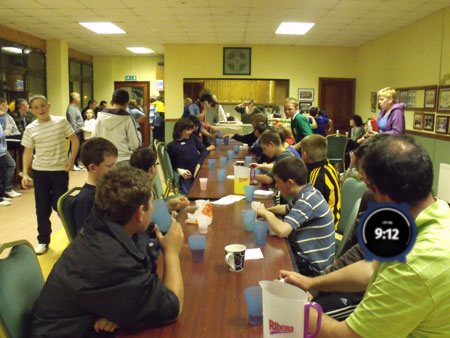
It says 9.12
